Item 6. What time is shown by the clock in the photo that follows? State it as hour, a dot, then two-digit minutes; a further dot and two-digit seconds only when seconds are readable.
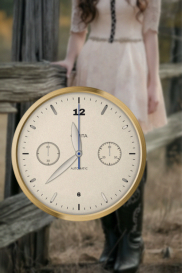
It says 11.38
